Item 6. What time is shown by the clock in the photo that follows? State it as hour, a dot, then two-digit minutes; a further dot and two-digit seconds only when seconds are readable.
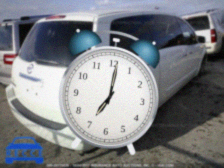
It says 7.01
